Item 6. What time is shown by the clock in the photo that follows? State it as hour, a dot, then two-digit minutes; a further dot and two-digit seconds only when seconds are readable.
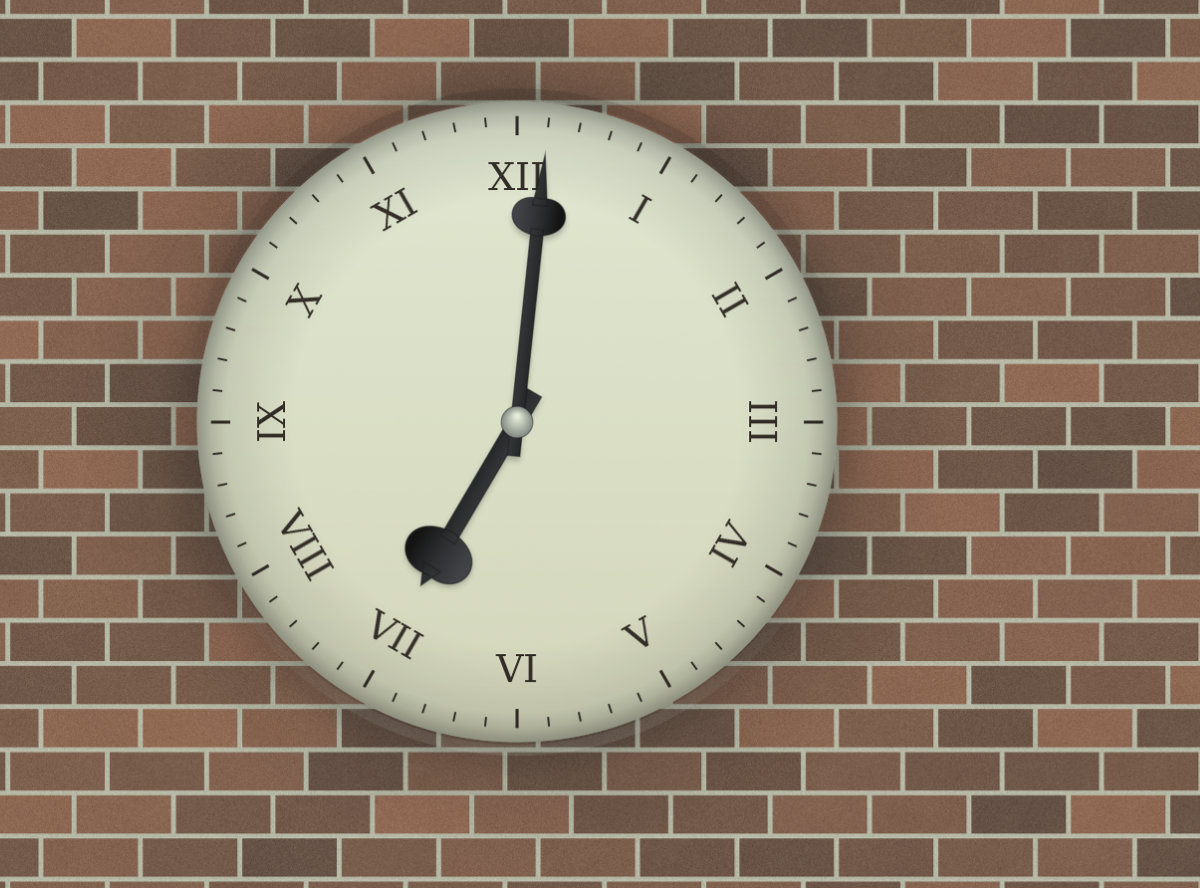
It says 7.01
